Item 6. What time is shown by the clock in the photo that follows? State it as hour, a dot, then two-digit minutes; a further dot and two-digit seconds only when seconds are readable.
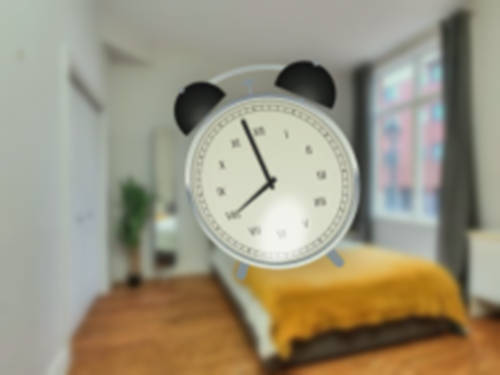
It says 7.58
